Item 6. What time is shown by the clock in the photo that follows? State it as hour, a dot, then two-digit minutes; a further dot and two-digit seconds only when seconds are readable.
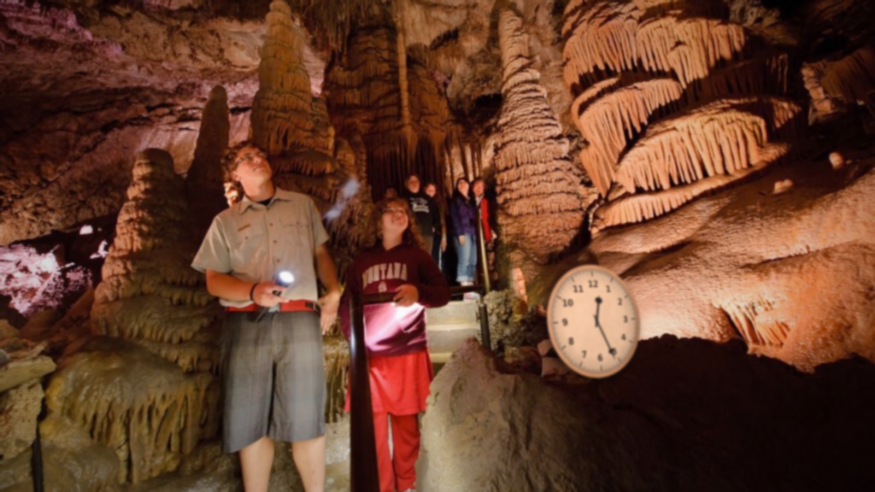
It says 12.26
